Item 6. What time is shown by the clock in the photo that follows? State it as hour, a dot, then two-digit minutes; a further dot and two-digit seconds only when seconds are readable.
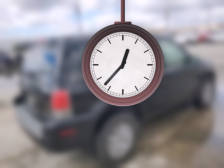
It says 12.37
